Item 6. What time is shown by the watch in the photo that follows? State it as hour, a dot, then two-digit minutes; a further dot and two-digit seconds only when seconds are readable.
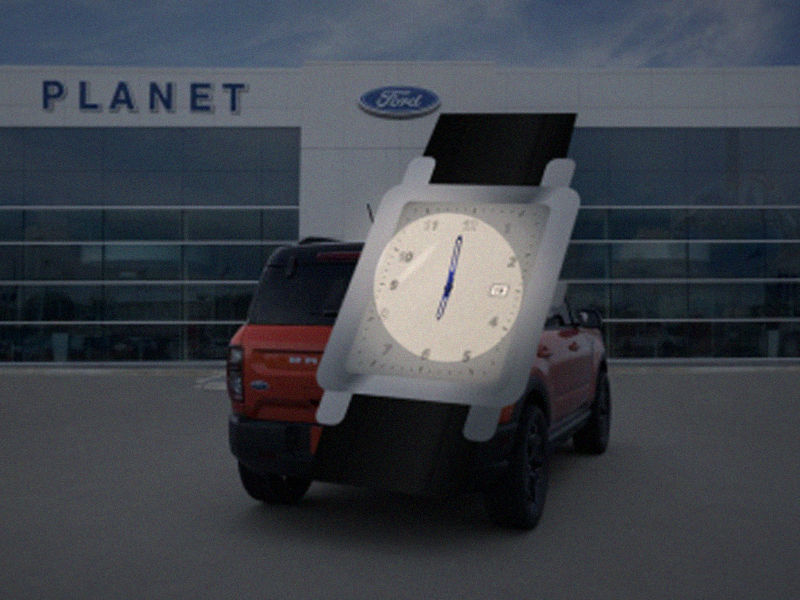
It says 5.59
